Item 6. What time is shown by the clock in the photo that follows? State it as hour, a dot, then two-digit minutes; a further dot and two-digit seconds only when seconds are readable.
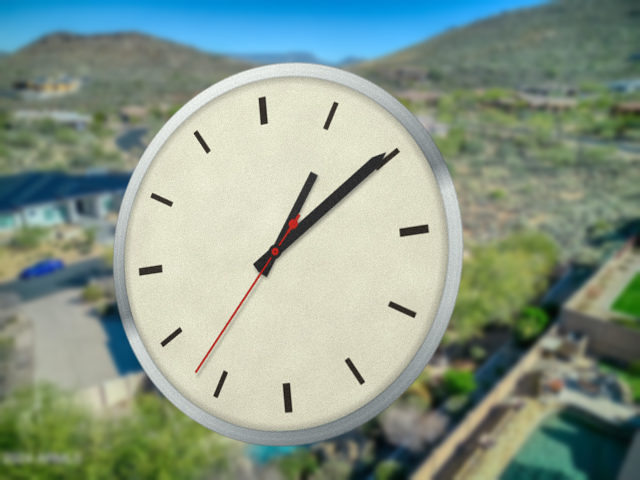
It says 1.09.37
